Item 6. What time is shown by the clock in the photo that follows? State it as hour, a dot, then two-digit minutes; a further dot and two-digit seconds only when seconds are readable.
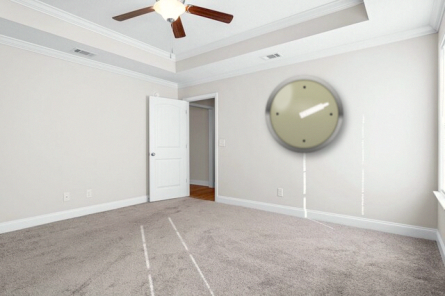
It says 2.11
